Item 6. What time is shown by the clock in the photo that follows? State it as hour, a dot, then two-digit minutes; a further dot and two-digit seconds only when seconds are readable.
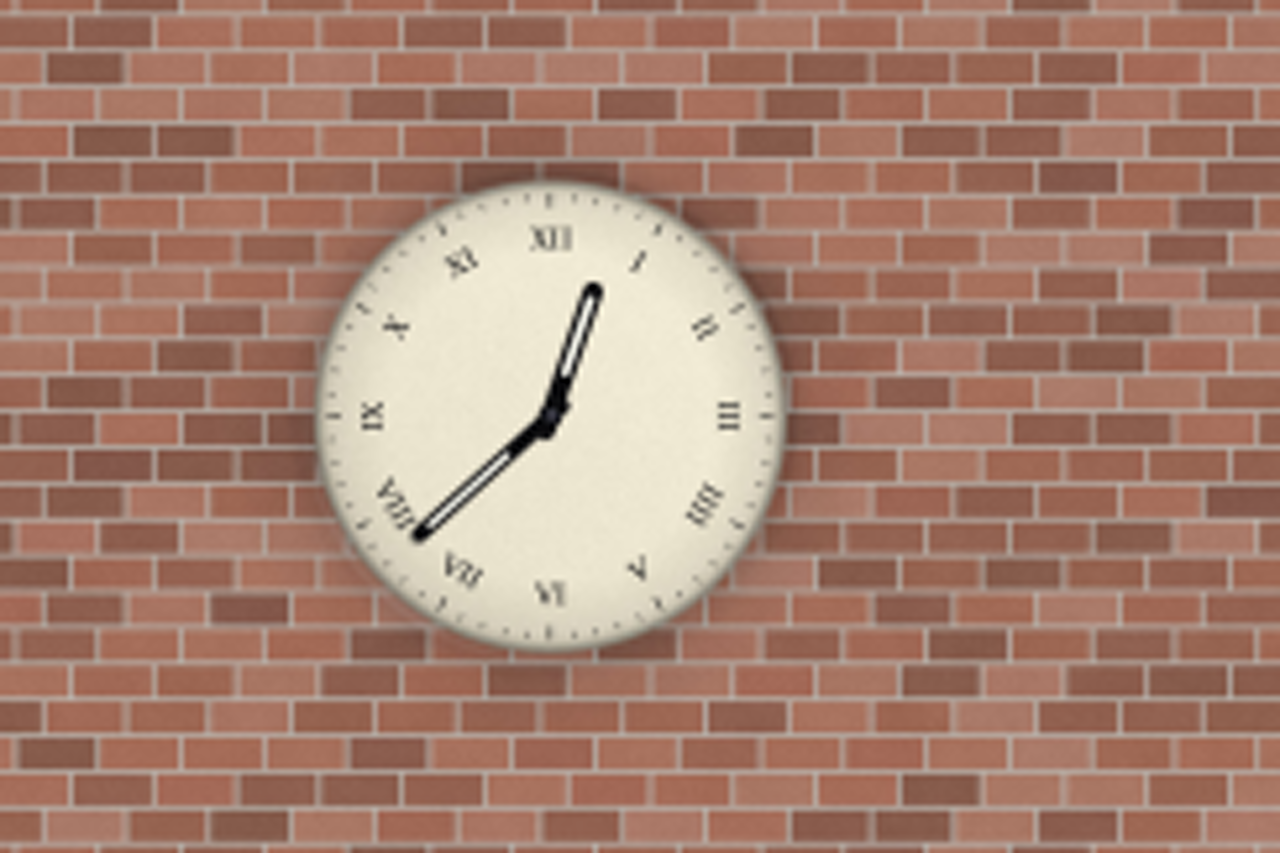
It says 12.38
